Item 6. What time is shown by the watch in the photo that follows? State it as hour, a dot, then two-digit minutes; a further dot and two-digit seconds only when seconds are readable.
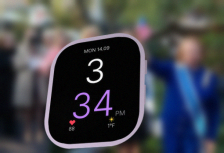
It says 3.34
